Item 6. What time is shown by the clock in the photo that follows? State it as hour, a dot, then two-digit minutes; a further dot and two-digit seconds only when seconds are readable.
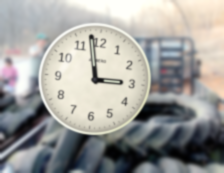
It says 2.58
